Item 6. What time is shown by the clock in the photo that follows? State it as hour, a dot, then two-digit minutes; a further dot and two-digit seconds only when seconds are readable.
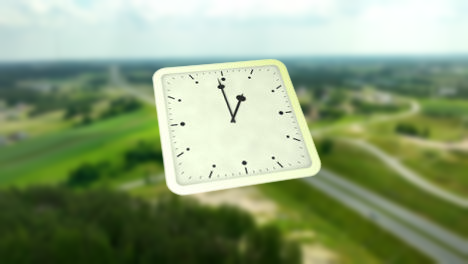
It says 12.59
